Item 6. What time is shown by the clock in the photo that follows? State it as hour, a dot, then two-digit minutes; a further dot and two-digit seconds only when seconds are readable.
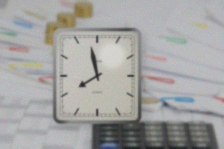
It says 7.58
